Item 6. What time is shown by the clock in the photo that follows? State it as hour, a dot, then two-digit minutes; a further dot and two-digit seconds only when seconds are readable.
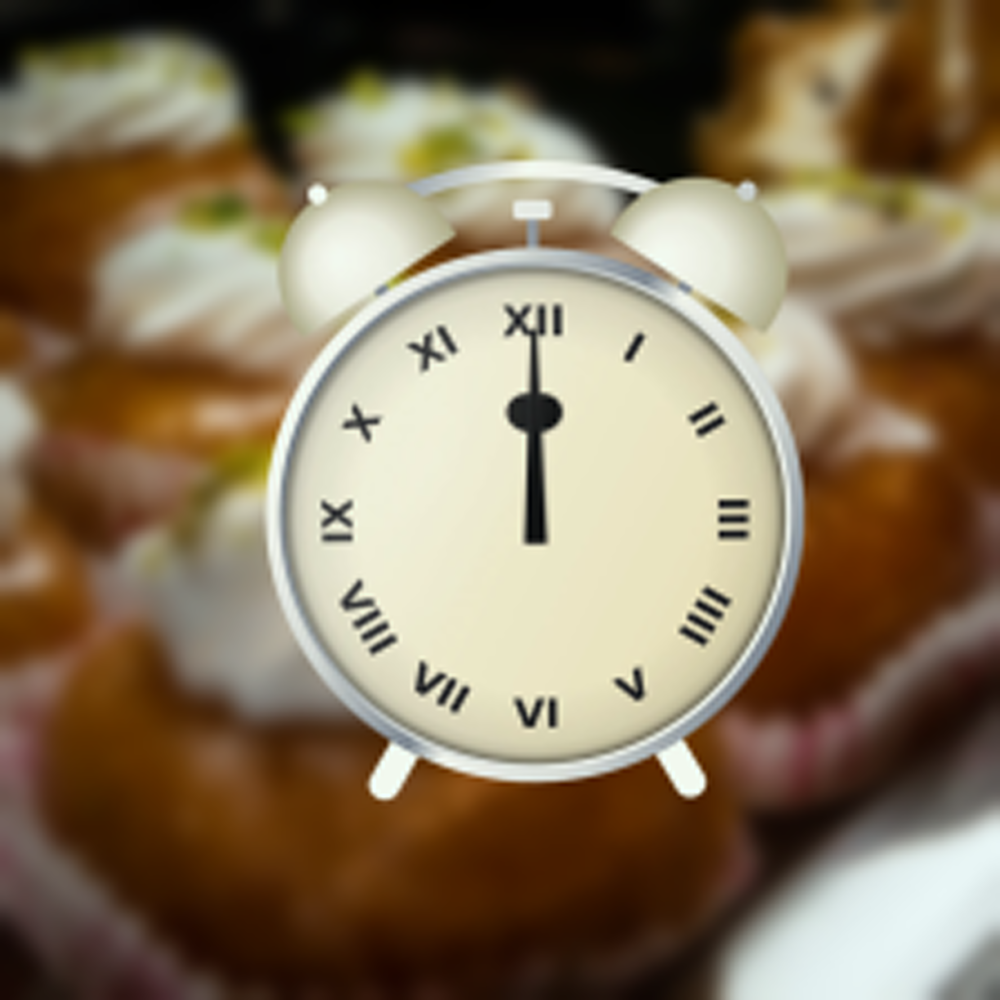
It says 12.00
